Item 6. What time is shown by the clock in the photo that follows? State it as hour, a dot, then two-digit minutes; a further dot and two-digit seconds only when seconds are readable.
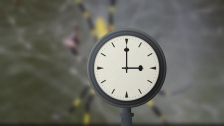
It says 3.00
